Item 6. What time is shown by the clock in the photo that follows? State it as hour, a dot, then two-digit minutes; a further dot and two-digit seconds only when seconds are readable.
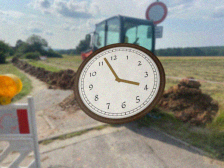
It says 3.57
